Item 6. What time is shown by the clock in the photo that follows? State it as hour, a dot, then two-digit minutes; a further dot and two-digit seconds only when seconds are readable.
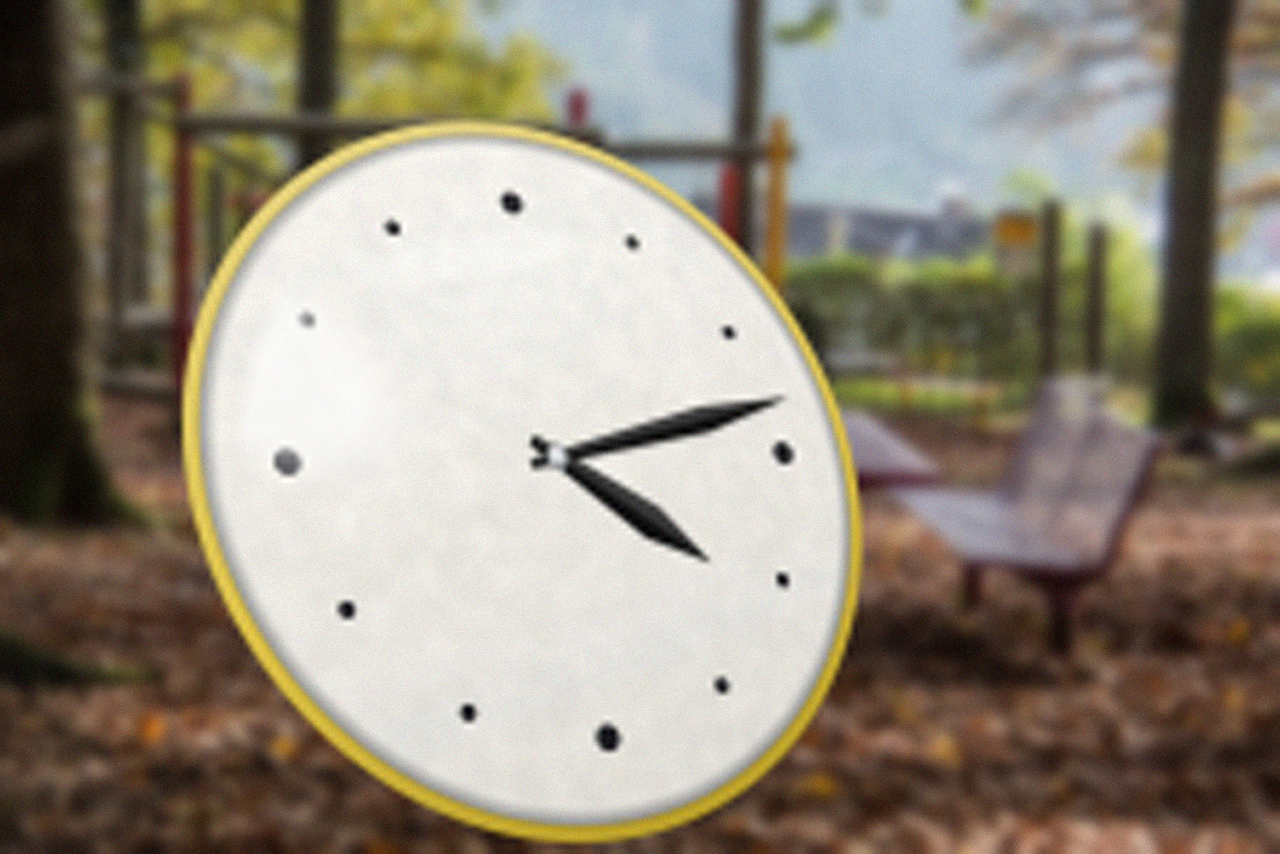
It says 4.13
